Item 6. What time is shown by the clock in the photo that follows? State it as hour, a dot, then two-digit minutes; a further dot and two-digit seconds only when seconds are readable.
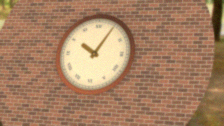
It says 10.05
